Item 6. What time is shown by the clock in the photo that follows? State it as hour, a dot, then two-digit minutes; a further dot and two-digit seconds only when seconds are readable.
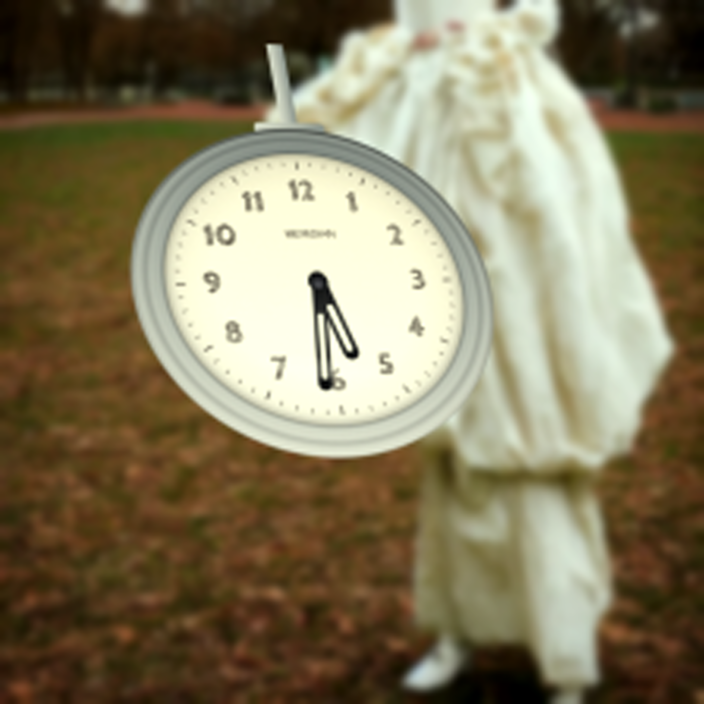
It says 5.31
